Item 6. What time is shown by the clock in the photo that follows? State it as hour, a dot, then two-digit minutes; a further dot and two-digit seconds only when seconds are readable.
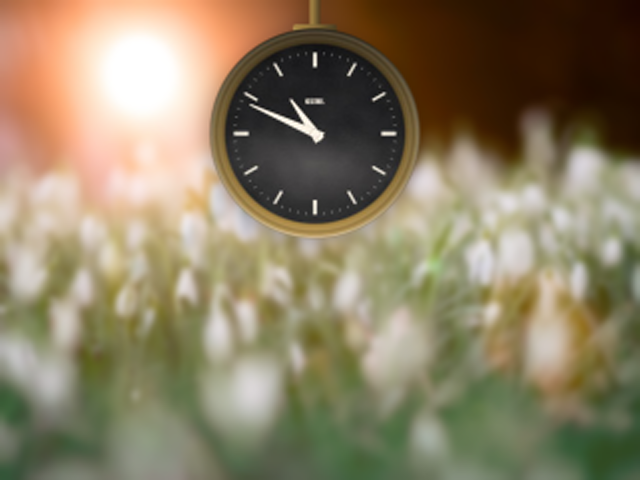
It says 10.49
